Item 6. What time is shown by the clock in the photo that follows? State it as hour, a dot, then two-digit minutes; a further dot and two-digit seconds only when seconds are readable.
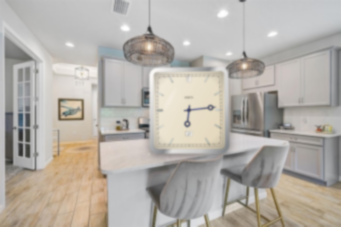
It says 6.14
